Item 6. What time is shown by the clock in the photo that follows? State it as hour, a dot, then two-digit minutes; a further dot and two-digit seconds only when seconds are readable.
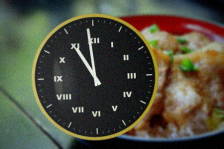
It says 10.59
